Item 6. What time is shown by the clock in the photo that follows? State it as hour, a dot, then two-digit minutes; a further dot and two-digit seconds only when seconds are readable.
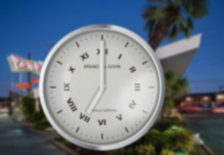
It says 7.00
